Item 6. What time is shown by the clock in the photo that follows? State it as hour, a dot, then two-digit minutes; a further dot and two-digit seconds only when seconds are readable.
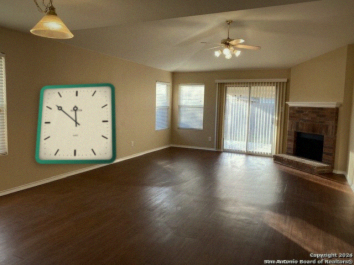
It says 11.52
